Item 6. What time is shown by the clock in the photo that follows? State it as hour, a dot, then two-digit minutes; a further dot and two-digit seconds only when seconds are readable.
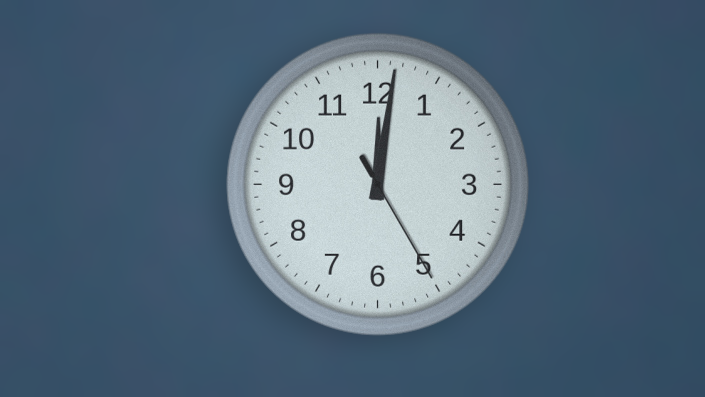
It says 12.01.25
